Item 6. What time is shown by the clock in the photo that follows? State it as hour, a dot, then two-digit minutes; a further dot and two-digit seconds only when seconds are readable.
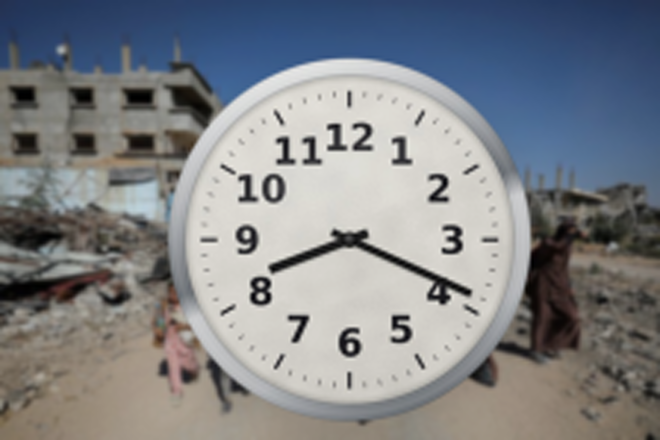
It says 8.19
